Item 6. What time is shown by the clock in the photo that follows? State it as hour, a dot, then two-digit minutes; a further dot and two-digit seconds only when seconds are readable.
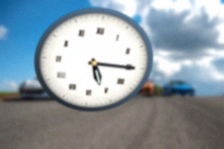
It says 5.15
